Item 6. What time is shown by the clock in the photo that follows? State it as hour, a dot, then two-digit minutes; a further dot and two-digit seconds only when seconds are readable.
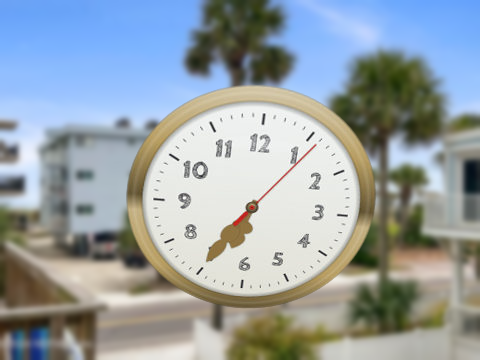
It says 6.35.06
